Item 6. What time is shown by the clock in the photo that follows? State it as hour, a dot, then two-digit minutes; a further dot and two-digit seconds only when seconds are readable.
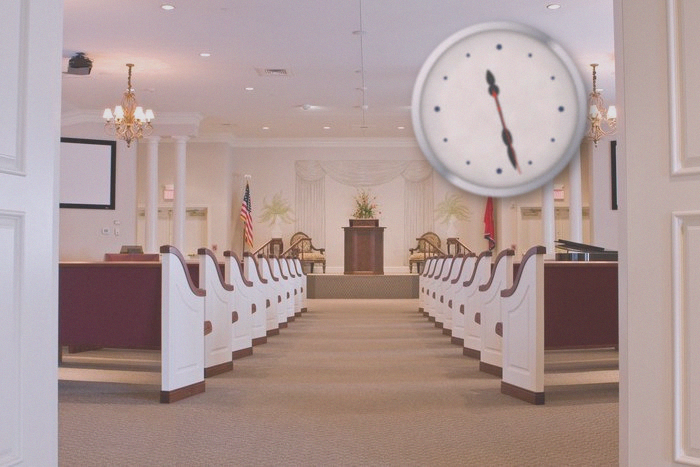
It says 11.27.27
